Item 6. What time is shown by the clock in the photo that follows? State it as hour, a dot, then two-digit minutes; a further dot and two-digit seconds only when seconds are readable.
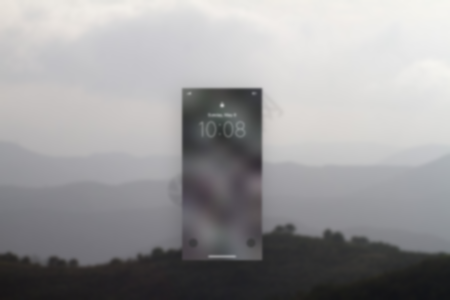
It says 10.08
